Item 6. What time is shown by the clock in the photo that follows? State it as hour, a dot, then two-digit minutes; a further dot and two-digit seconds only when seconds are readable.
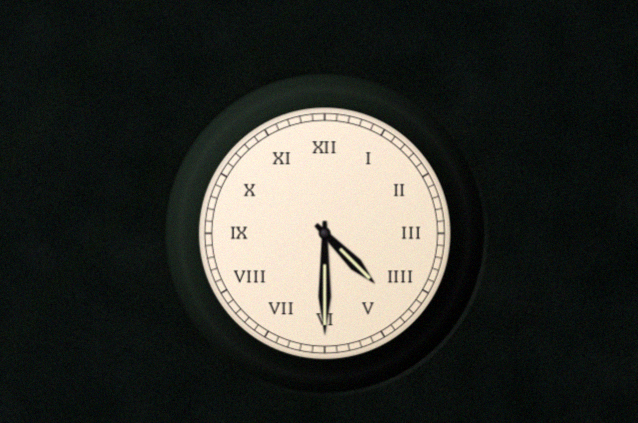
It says 4.30
